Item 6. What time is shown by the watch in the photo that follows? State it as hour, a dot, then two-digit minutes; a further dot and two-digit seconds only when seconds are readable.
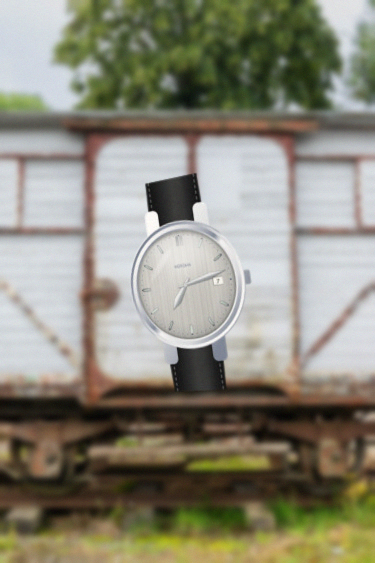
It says 7.13
